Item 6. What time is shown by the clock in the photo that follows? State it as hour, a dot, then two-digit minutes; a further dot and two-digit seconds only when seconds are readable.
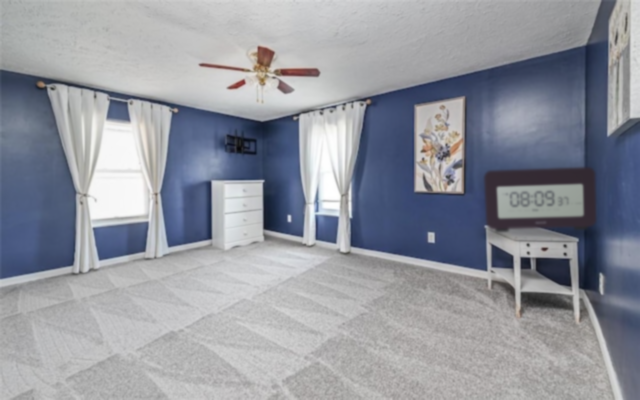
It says 8.09
